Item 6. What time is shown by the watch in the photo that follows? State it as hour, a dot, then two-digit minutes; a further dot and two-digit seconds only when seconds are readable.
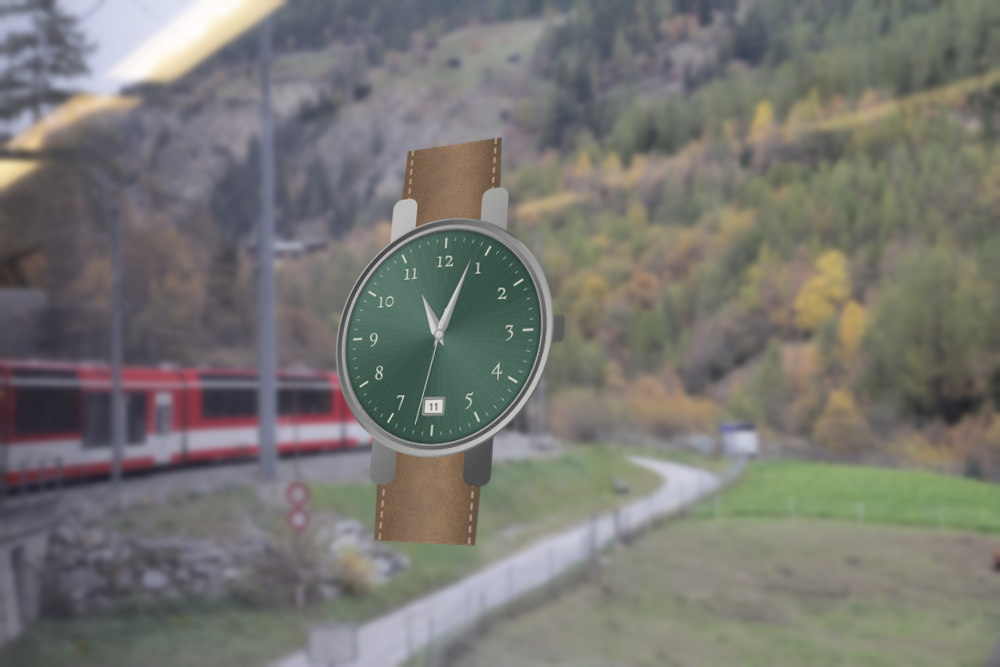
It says 11.03.32
